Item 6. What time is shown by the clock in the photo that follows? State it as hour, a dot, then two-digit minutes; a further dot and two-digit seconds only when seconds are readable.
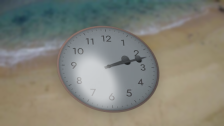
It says 2.12
